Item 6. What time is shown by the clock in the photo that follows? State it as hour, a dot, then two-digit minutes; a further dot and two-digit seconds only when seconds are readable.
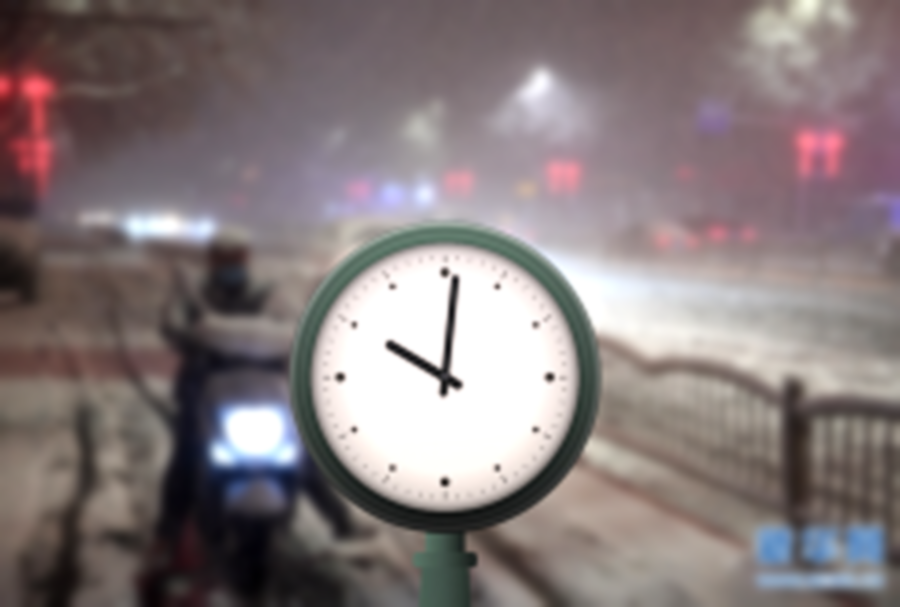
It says 10.01
